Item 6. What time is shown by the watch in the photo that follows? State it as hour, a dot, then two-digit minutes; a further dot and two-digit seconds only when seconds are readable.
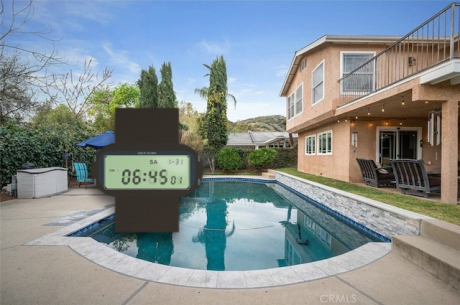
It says 6.45.01
